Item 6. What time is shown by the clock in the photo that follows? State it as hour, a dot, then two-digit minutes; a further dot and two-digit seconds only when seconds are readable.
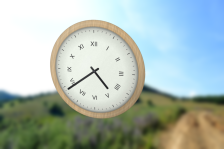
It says 4.39
